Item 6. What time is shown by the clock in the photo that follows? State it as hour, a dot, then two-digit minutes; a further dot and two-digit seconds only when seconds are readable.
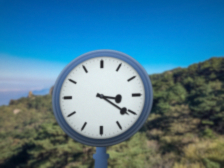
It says 3.21
